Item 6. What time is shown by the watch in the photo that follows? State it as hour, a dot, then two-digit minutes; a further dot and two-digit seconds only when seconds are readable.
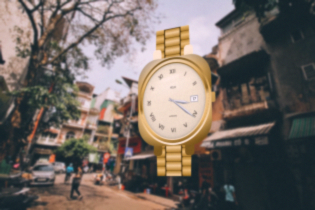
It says 3.21
